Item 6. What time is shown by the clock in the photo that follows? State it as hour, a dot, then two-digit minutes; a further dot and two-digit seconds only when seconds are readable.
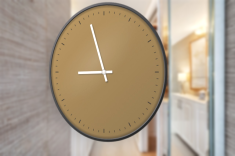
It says 8.57
